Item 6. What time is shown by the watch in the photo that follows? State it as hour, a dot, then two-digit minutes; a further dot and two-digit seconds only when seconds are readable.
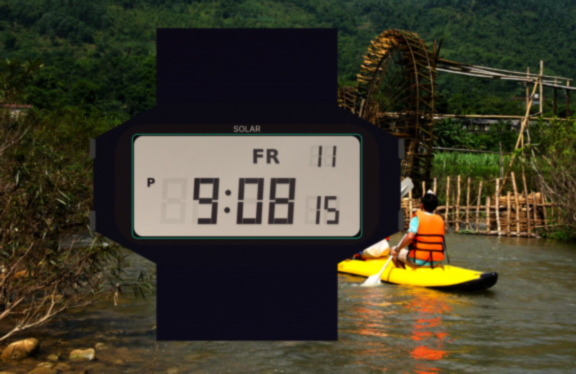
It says 9.08.15
